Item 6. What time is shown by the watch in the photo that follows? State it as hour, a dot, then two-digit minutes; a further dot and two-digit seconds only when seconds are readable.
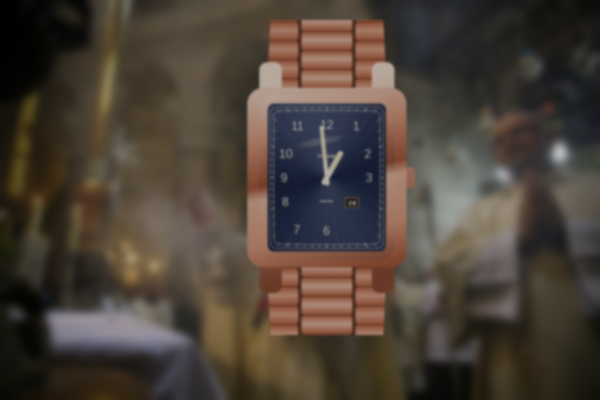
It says 12.59
